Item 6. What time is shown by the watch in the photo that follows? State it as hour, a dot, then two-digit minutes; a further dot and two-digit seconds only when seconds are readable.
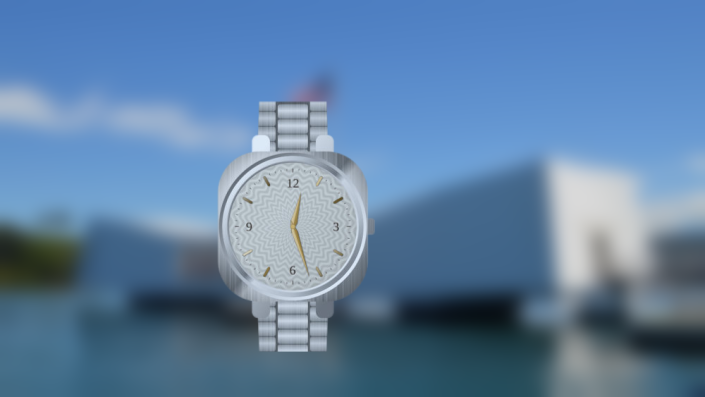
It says 12.27
